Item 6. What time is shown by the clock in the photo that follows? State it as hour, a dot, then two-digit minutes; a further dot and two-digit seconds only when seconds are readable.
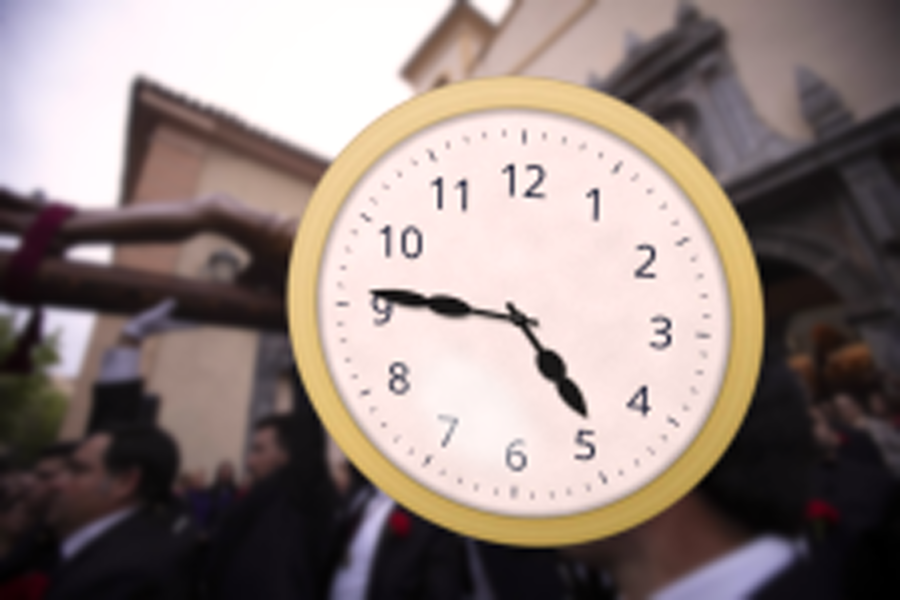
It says 4.46
